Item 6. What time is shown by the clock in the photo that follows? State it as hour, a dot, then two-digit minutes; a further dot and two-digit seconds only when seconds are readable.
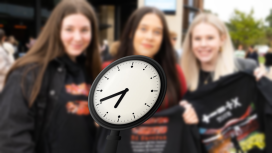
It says 6.41
